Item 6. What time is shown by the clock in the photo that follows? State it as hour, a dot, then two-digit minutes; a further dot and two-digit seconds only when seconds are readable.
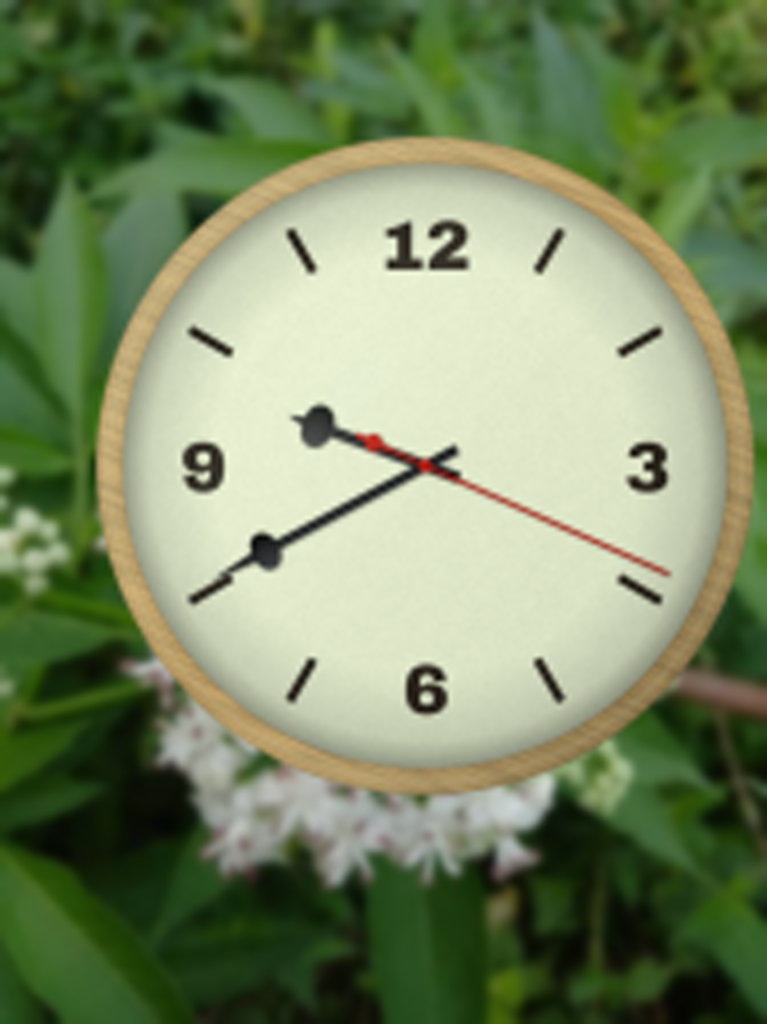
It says 9.40.19
